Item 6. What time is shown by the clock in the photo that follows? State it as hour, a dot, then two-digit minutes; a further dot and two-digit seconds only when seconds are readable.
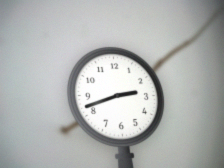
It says 2.42
